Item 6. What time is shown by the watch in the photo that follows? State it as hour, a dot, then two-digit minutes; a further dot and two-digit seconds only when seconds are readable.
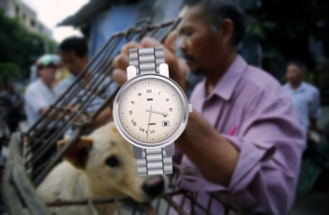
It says 3.32
